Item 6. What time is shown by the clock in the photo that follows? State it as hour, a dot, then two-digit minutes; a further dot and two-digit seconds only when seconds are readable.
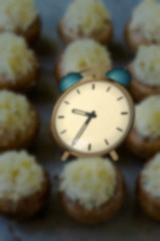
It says 9.35
